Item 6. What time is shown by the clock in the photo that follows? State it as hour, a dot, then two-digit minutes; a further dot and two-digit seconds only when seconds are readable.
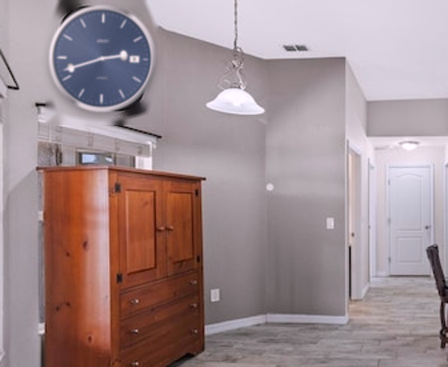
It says 2.42
